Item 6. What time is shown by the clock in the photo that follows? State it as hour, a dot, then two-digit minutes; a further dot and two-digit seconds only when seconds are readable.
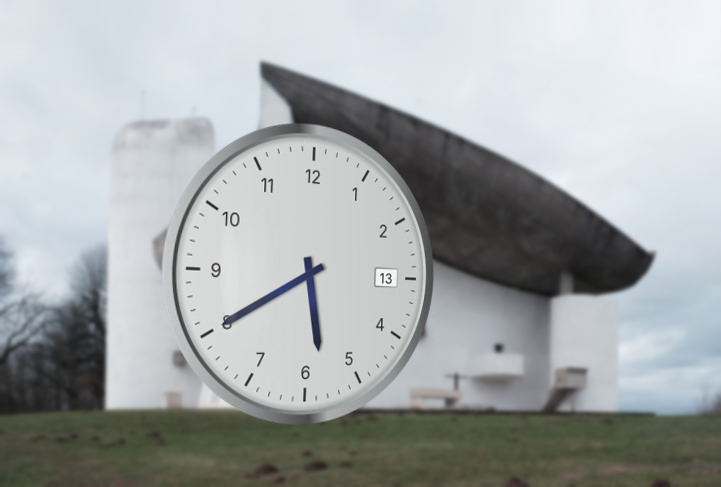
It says 5.40
